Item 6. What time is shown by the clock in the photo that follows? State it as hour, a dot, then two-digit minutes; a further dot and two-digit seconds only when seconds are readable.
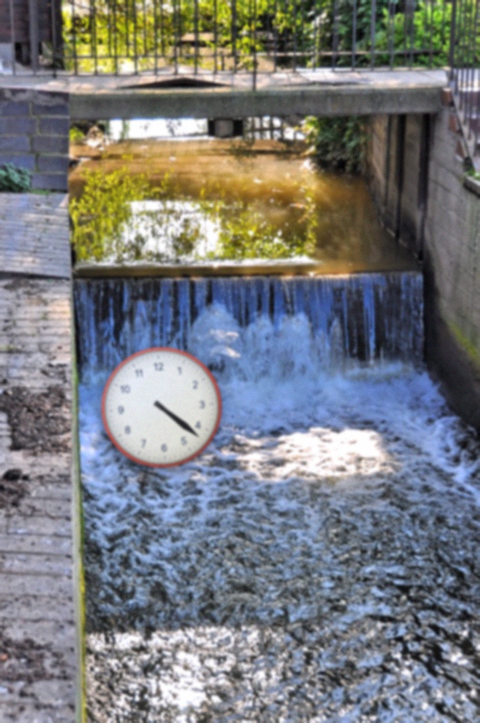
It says 4.22
